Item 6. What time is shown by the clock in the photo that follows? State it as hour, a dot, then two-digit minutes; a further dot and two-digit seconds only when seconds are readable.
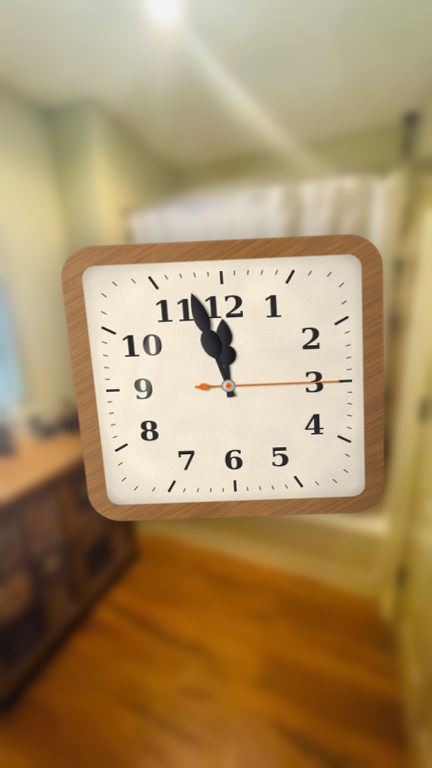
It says 11.57.15
